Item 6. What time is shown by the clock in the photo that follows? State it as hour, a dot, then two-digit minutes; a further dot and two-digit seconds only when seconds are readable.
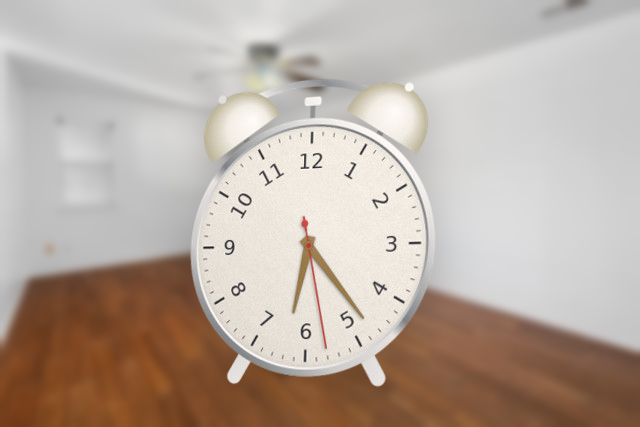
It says 6.23.28
